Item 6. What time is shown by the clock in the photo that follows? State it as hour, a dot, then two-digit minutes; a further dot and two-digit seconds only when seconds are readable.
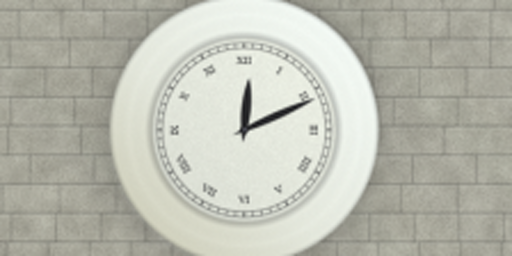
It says 12.11
